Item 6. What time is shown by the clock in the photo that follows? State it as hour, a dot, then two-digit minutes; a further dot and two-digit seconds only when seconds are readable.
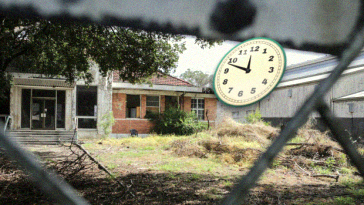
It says 11.48
